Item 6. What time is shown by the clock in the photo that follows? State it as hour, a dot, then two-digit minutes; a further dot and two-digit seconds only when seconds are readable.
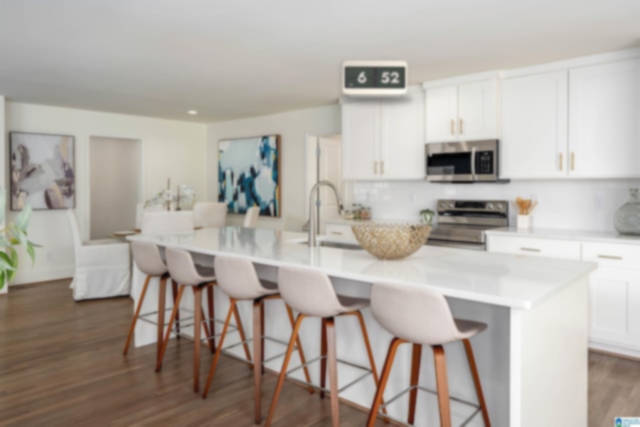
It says 6.52
